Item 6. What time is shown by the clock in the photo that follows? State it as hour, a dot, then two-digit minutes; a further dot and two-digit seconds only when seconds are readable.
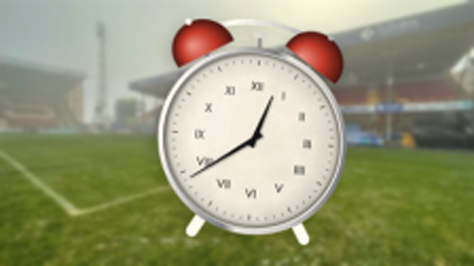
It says 12.39
